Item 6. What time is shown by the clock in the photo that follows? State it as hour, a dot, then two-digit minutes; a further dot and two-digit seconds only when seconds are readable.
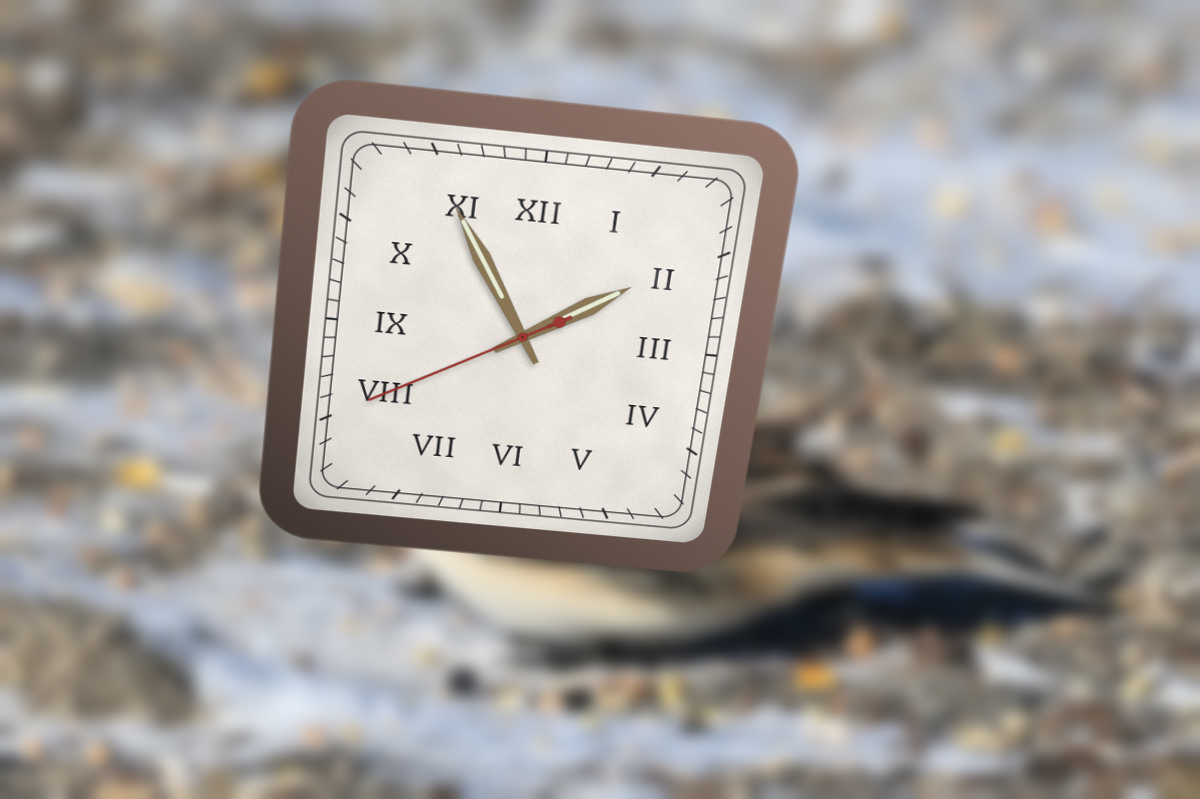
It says 1.54.40
